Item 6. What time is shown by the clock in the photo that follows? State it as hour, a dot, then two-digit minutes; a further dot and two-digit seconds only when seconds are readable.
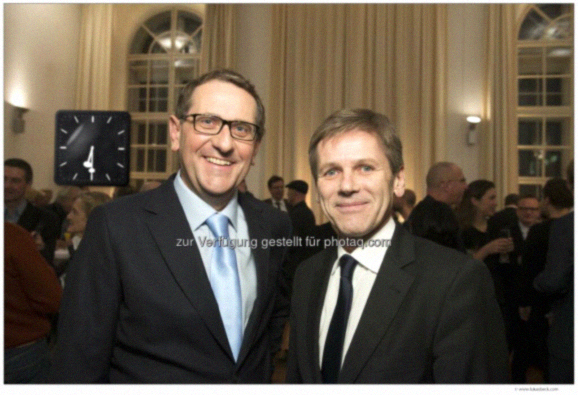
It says 6.30
